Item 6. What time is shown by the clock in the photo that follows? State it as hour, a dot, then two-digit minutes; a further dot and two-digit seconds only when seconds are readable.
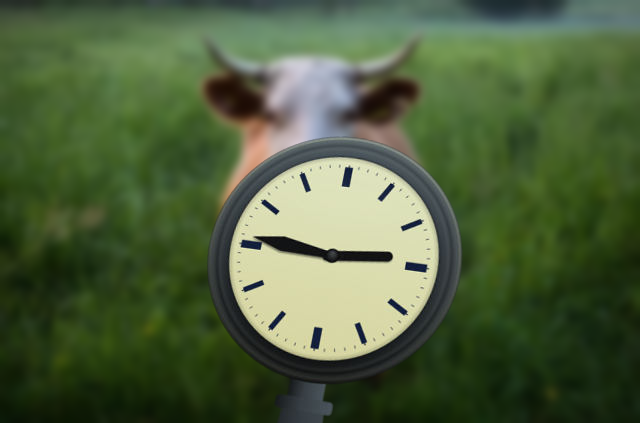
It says 2.46
